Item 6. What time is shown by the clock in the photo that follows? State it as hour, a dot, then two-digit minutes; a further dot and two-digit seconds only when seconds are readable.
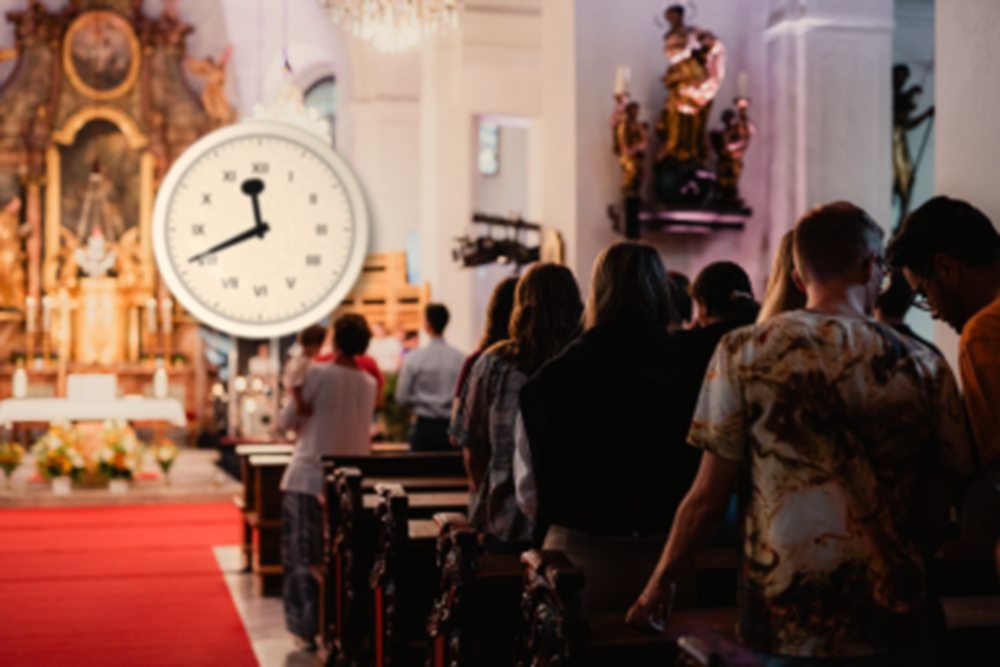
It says 11.41
